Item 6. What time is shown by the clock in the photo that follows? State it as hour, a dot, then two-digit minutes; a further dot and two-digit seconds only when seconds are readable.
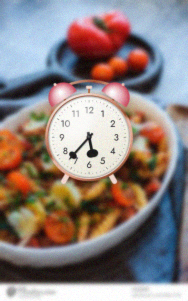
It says 5.37
